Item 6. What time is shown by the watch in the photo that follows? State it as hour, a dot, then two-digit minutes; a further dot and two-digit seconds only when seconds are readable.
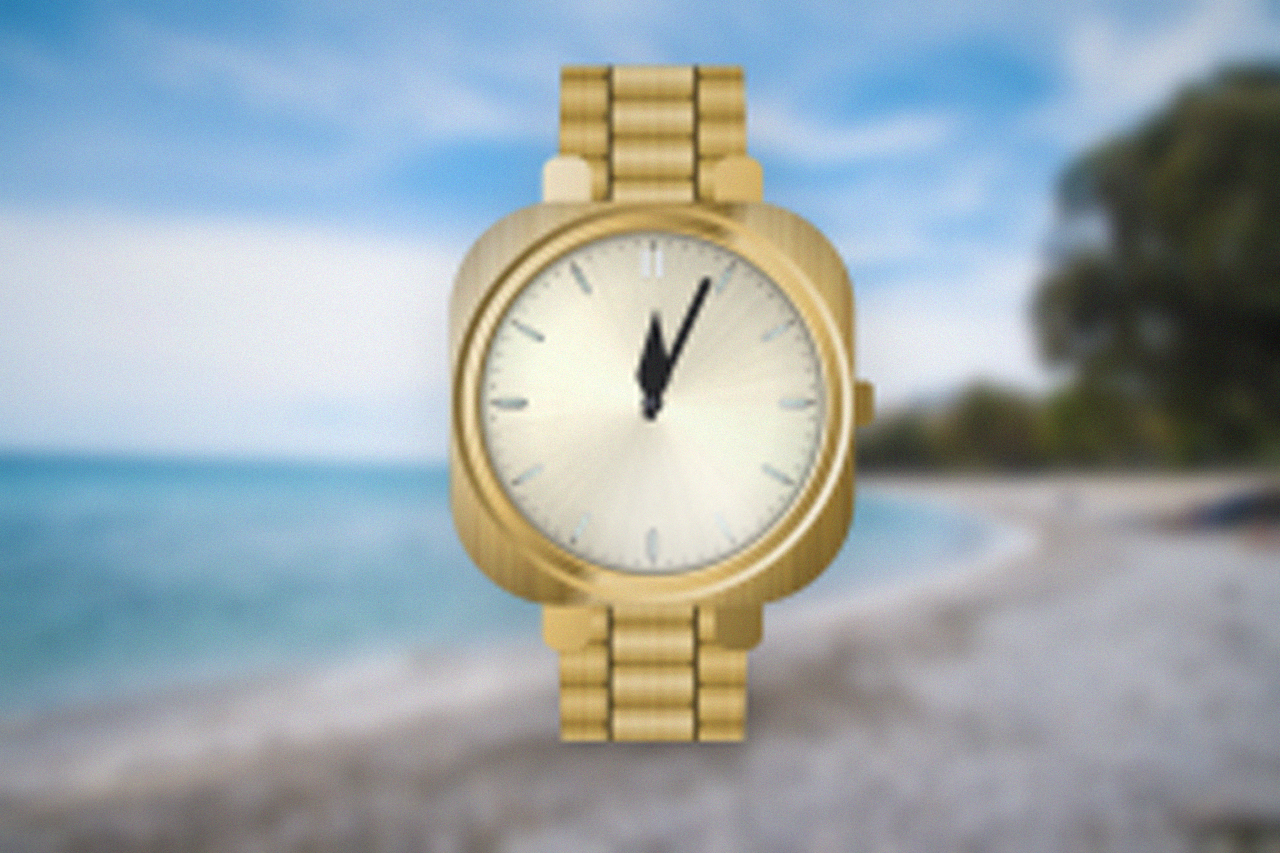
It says 12.04
